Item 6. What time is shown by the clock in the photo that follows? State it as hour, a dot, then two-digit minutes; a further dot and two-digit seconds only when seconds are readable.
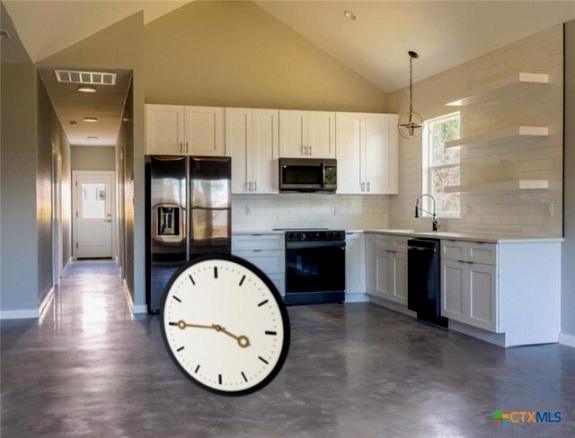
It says 3.45
